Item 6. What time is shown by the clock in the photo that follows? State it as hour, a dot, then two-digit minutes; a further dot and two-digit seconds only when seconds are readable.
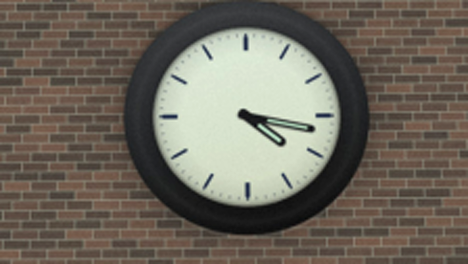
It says 4.17
